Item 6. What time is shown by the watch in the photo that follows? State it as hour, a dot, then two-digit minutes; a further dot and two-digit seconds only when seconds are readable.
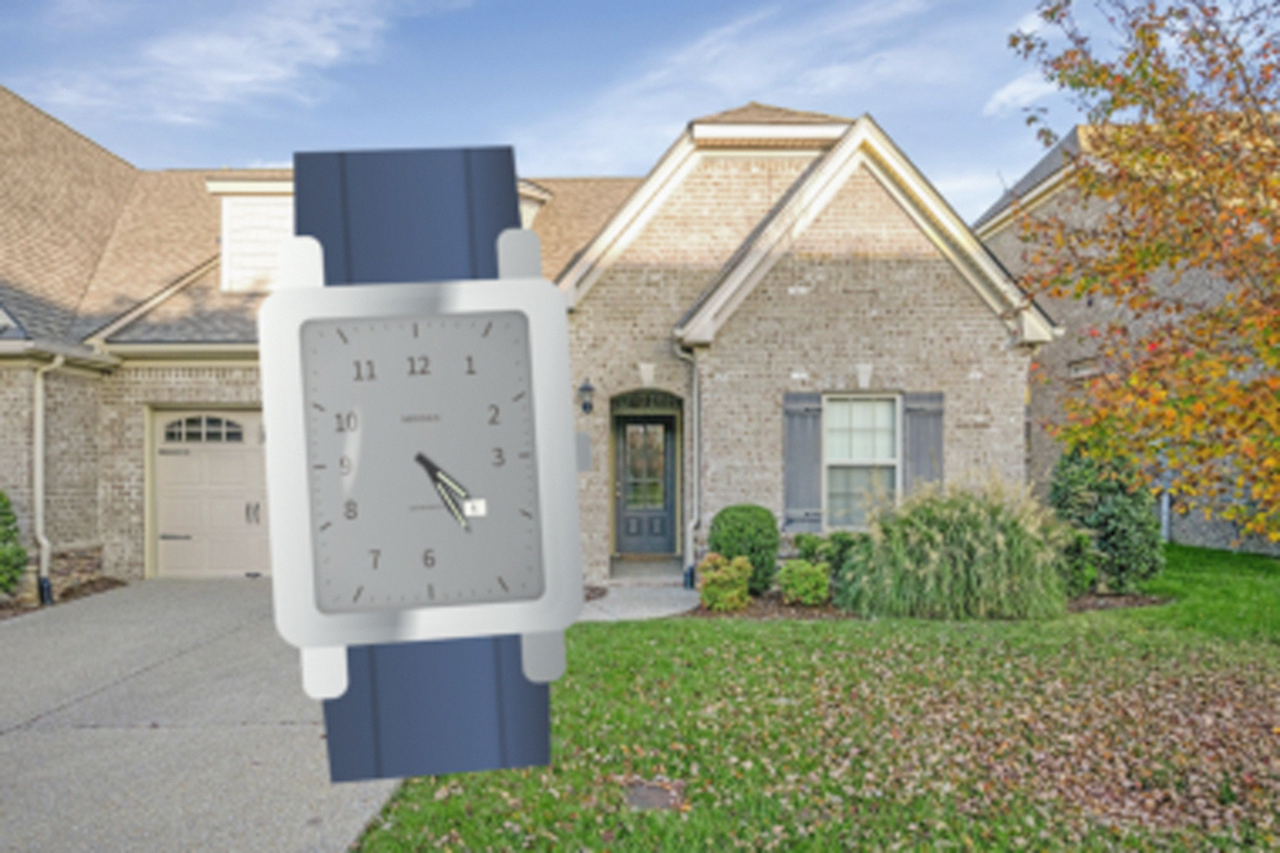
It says 4.25
